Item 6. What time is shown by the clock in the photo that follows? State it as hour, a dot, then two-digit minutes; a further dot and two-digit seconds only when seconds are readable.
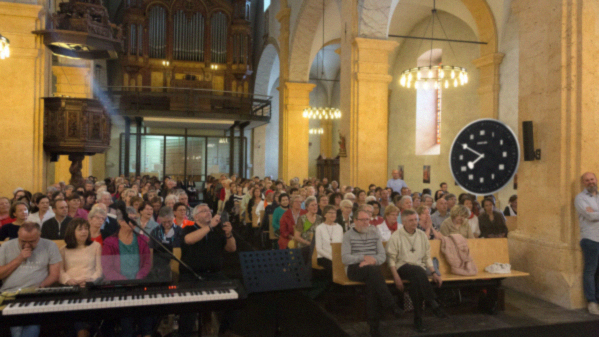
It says 7.50
